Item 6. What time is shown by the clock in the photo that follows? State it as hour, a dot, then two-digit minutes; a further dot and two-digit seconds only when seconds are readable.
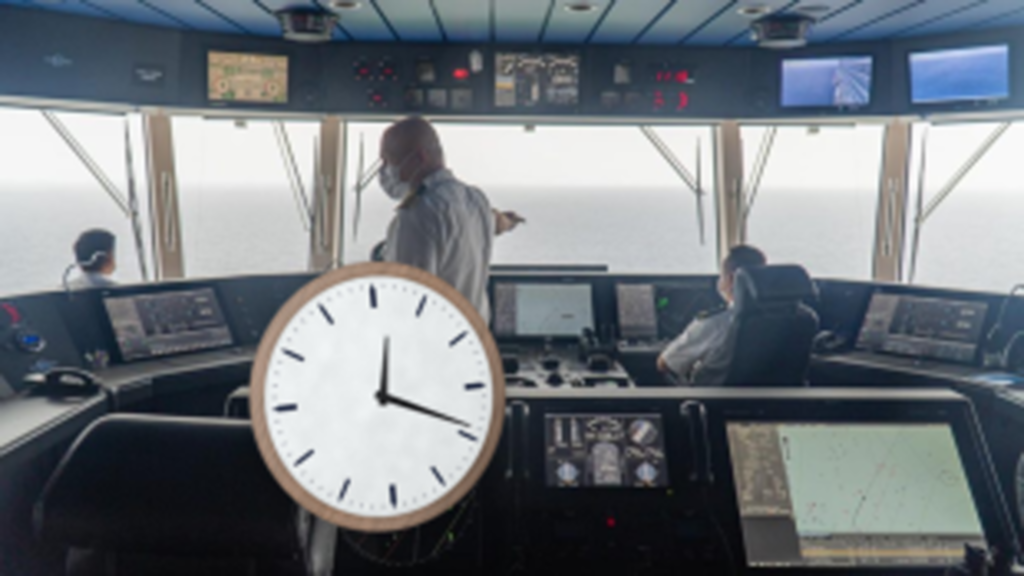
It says 12.19
